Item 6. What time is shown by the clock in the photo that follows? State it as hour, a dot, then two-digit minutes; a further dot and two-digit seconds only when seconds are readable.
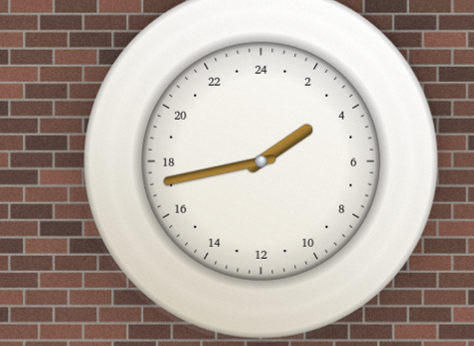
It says 3.43
